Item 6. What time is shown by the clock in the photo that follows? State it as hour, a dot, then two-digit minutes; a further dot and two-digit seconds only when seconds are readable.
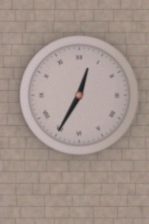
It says 12.35
